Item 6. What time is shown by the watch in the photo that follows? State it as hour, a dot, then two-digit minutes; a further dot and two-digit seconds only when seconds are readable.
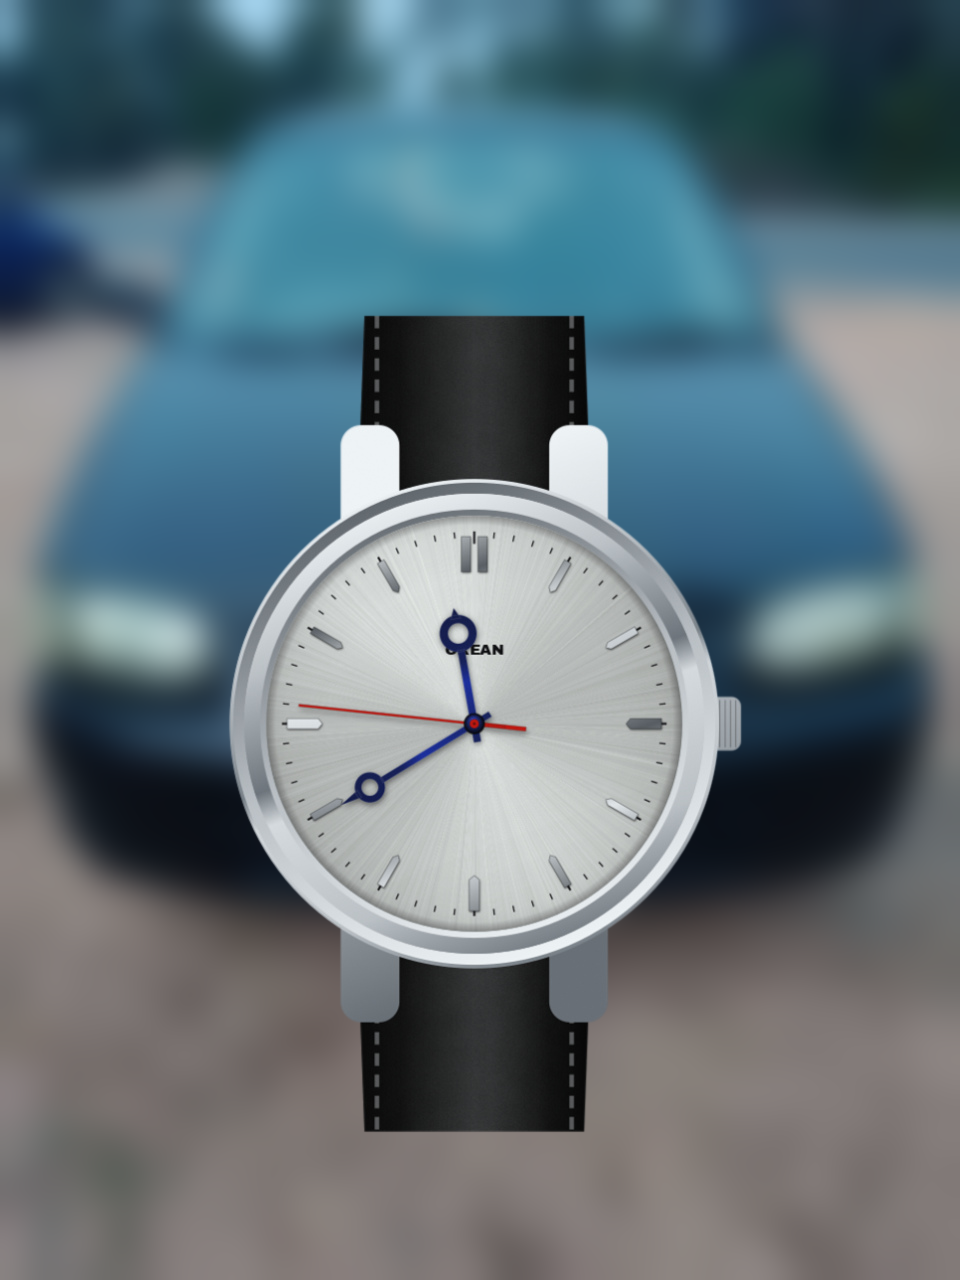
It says 11.39.46
